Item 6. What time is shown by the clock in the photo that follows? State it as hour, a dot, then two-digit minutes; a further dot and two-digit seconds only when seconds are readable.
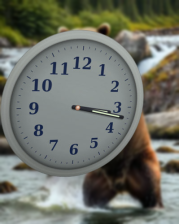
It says 3.17
